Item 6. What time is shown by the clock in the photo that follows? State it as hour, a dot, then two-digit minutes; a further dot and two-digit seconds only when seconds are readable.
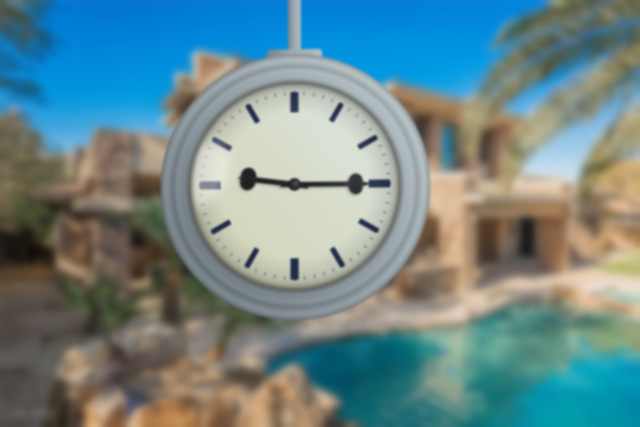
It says 9.15
